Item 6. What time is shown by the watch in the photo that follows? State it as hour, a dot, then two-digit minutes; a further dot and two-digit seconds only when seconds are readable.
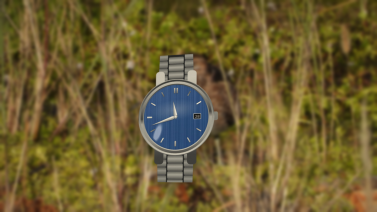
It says 11.42
